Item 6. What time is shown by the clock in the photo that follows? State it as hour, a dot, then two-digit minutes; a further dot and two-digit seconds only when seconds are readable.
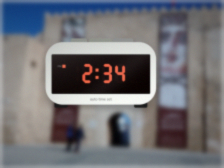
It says 2.34
